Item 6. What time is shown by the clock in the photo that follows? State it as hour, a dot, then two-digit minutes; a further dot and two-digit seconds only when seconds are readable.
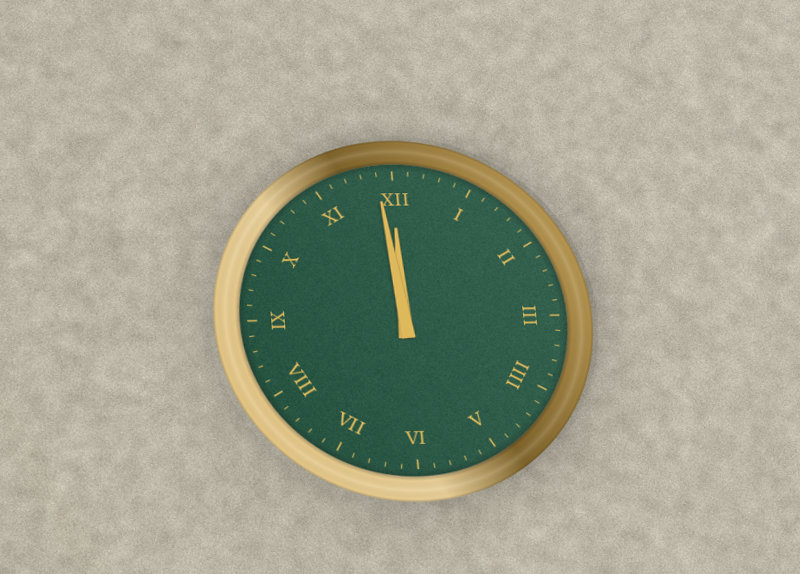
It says 11.59
